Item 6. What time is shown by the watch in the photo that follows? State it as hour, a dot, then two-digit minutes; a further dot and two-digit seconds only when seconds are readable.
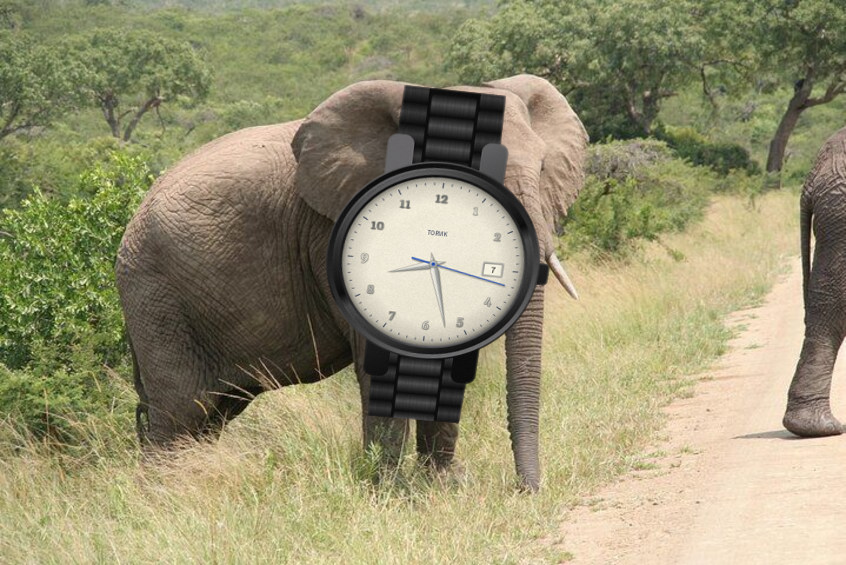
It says 8.27.17
